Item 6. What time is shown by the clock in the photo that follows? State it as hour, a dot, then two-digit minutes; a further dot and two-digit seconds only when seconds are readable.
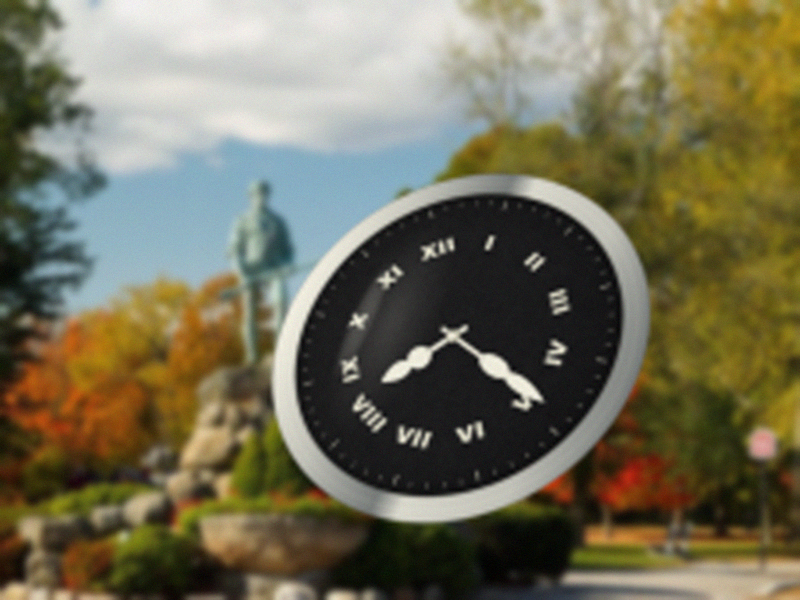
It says 8.24
